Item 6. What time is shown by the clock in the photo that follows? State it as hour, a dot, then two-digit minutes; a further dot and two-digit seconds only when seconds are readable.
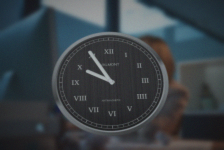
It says 9.55
